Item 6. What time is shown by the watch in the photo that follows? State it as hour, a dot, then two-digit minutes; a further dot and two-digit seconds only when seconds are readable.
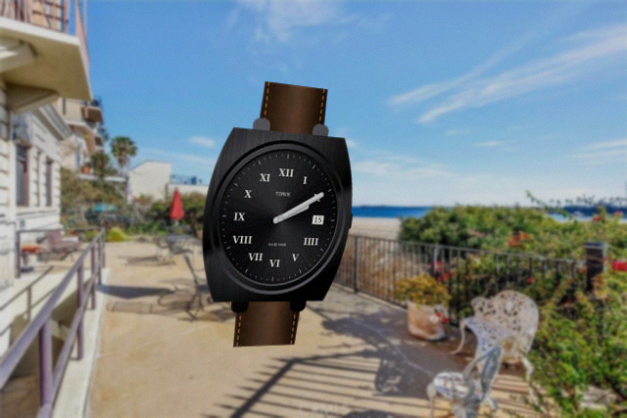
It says 2.10
